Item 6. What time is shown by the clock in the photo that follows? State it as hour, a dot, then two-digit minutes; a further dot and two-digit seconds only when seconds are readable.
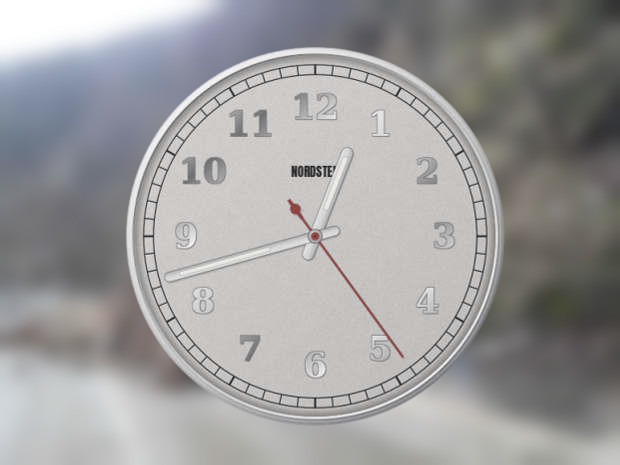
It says 12.42.24
